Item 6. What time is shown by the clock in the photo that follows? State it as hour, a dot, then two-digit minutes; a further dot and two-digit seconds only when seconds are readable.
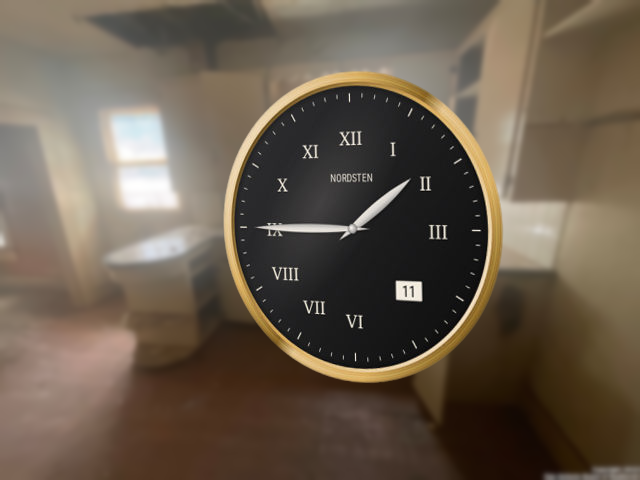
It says 1.45
